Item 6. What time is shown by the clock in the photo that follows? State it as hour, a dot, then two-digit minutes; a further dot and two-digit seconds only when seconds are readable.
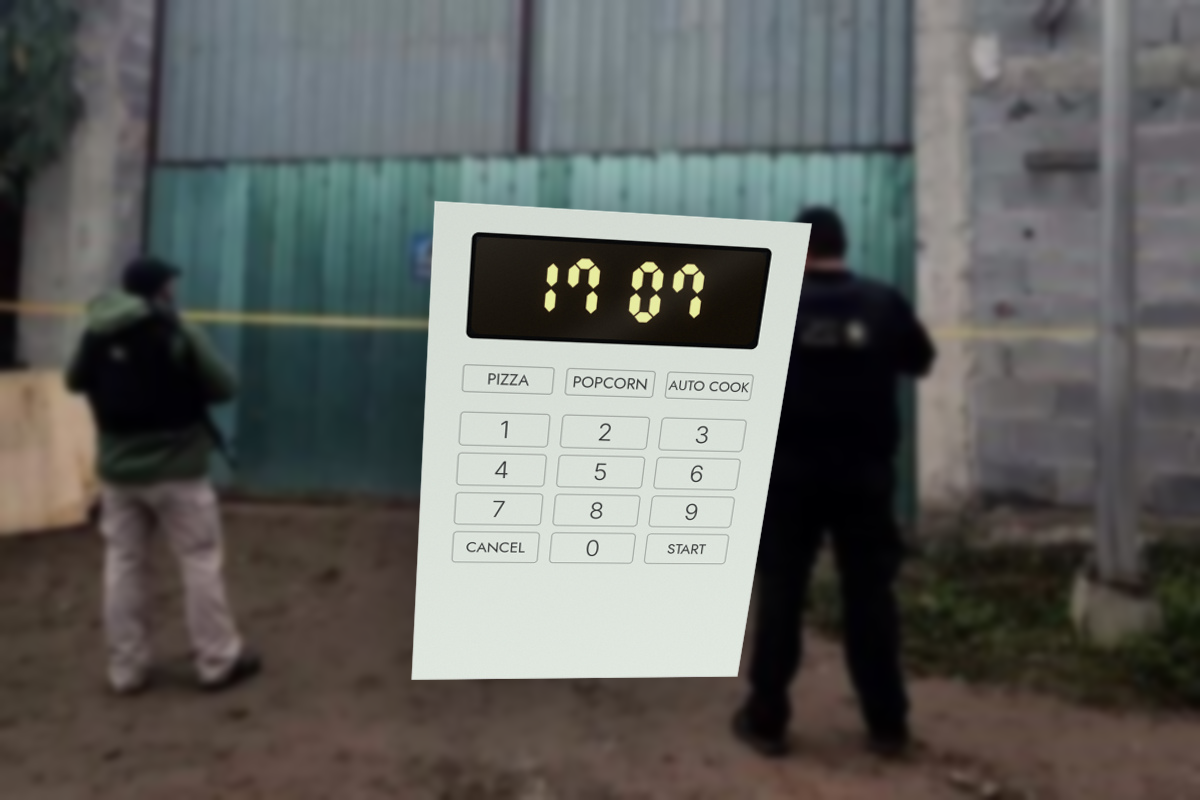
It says 17.07
